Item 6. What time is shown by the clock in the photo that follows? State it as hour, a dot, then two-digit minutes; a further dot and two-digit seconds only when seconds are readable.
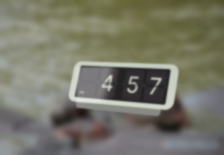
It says 4.57
